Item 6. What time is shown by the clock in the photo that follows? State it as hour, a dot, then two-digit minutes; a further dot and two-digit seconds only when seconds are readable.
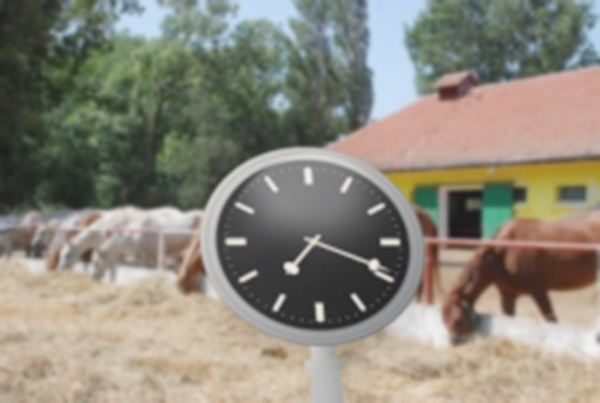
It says 7.19
